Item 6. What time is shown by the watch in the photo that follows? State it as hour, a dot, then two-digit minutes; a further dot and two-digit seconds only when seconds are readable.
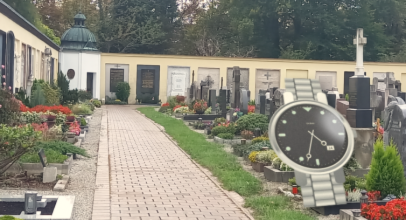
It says 4.33
